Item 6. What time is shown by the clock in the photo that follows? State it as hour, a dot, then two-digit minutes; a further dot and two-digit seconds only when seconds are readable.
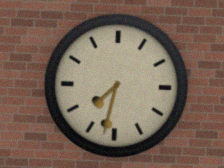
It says 7.32
